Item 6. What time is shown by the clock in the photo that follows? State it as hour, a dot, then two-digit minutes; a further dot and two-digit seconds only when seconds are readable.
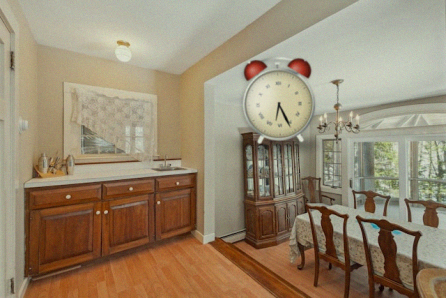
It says 6.26
